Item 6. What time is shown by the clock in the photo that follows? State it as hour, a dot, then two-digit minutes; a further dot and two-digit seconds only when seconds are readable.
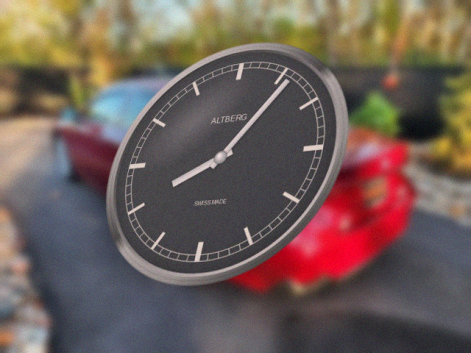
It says 8.06
